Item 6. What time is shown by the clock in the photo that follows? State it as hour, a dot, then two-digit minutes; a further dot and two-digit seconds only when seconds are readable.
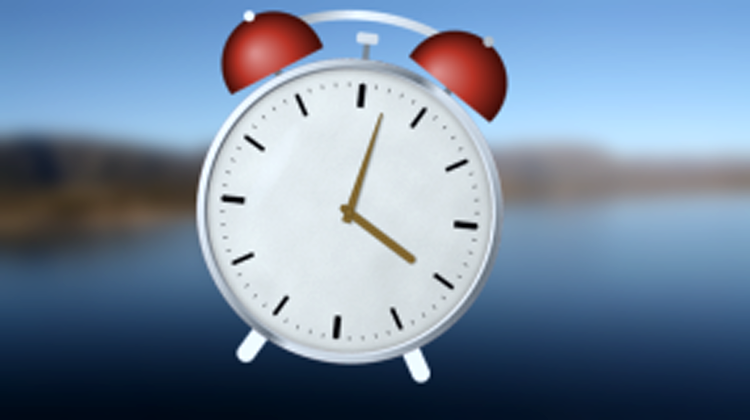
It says 4.02
